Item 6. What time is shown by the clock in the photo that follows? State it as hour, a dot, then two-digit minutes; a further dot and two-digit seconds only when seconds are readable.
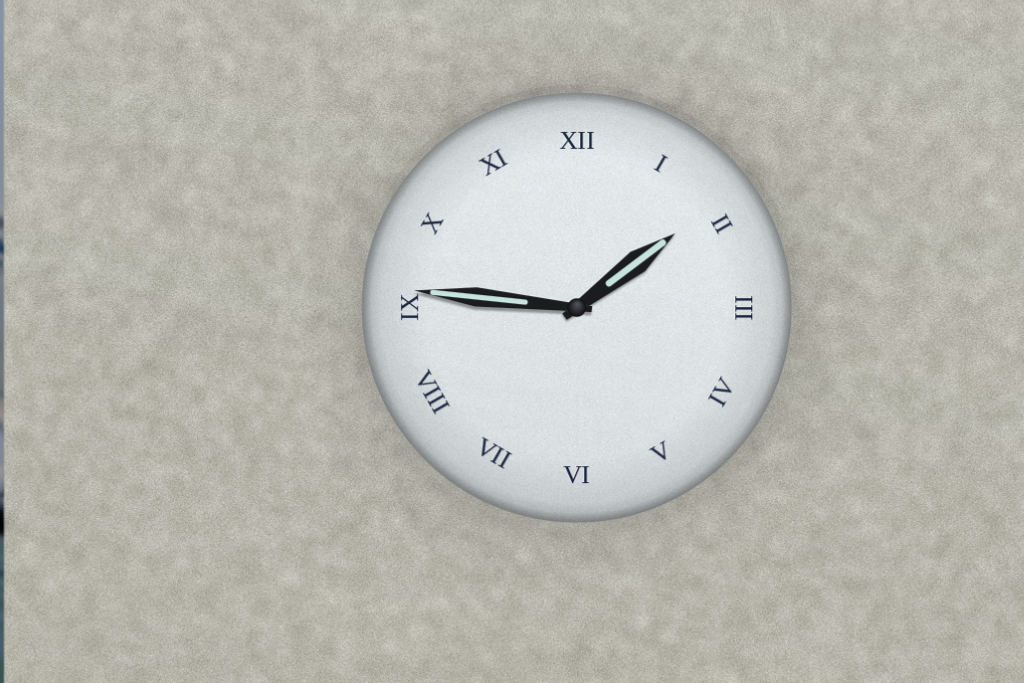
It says 1.46
